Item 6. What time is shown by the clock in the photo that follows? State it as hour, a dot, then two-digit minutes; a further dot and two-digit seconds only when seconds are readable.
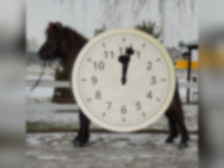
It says 12.02
